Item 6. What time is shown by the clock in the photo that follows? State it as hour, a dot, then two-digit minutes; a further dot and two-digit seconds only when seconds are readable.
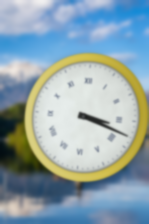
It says 3.18
